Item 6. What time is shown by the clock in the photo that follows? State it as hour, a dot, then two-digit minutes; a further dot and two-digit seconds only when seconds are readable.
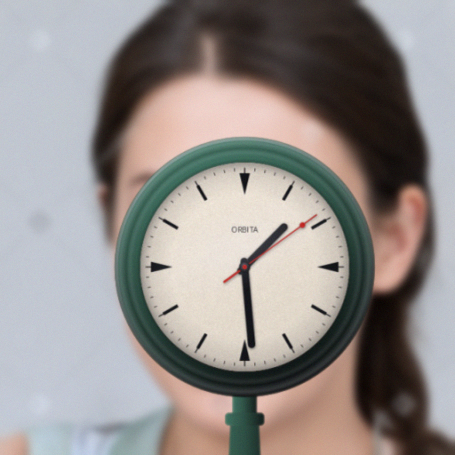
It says 1.29.09
